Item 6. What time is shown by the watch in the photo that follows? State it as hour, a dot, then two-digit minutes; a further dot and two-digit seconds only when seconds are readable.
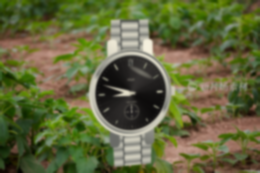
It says 8.48
